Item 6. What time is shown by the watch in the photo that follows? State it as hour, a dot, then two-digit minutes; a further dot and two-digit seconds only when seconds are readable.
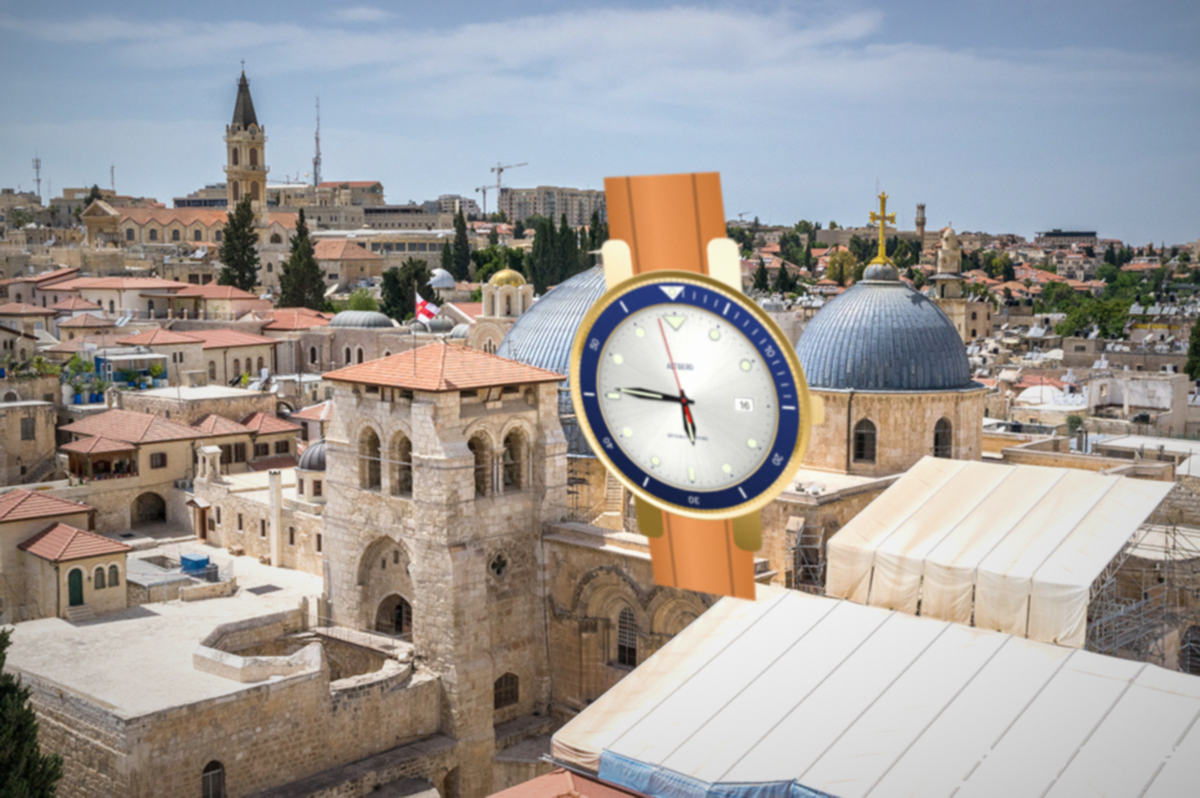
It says 5.45.58
